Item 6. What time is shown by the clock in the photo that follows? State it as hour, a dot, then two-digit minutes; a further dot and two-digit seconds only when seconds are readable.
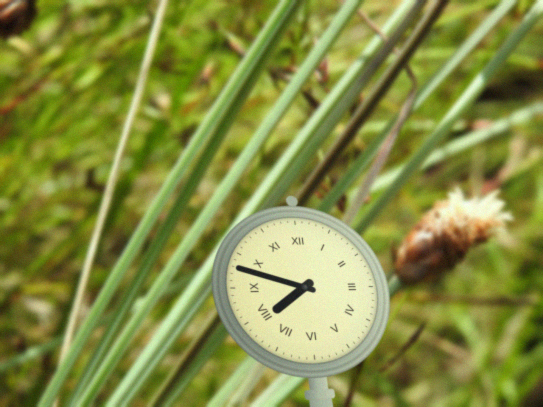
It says 7.48
